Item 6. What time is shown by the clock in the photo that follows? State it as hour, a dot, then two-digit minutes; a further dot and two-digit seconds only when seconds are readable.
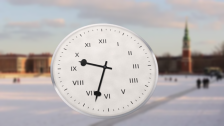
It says 9.33
